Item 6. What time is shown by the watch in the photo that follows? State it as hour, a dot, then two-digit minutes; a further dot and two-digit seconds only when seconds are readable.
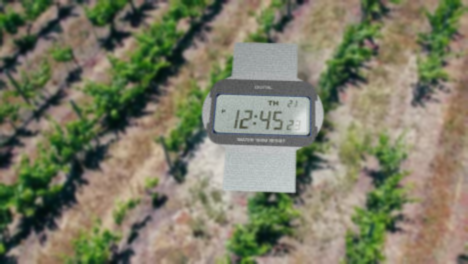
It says 12.45.23
